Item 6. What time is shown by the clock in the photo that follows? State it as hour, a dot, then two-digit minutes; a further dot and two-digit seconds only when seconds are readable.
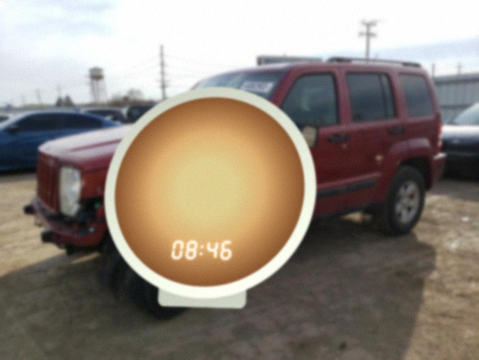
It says 8.46
